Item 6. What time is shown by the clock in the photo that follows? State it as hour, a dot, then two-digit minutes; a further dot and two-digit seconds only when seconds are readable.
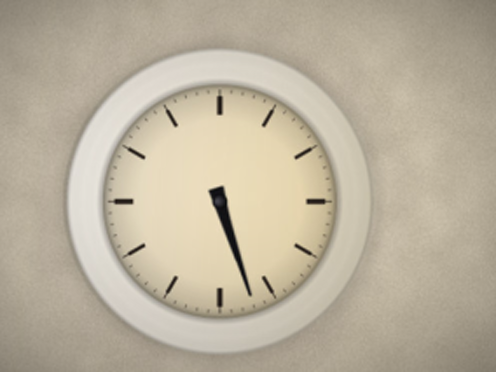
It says 5.27
